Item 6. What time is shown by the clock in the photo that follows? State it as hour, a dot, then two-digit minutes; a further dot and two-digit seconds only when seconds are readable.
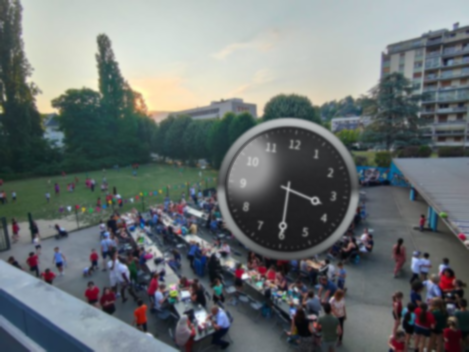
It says 3.30
